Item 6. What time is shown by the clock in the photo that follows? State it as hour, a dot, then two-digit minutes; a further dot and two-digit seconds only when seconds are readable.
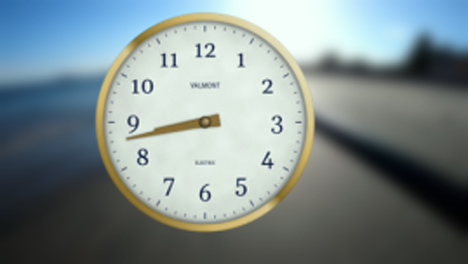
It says 8.43
